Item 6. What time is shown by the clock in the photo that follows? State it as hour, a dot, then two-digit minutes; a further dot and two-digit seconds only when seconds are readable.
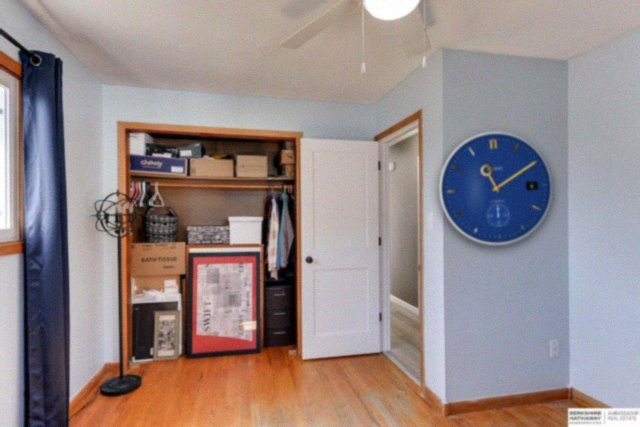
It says 11.10
